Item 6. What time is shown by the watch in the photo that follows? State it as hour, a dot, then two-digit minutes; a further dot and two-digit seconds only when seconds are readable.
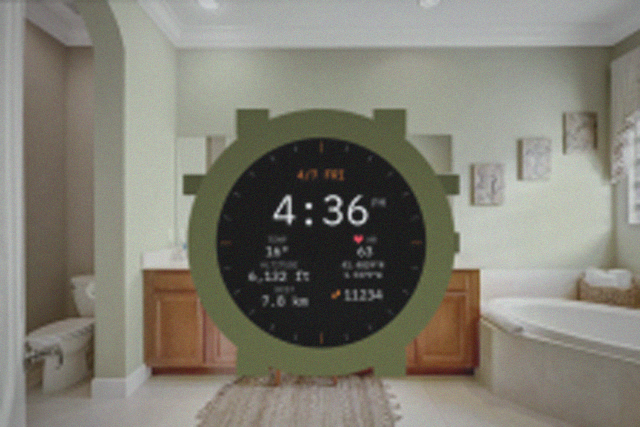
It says 4.36
